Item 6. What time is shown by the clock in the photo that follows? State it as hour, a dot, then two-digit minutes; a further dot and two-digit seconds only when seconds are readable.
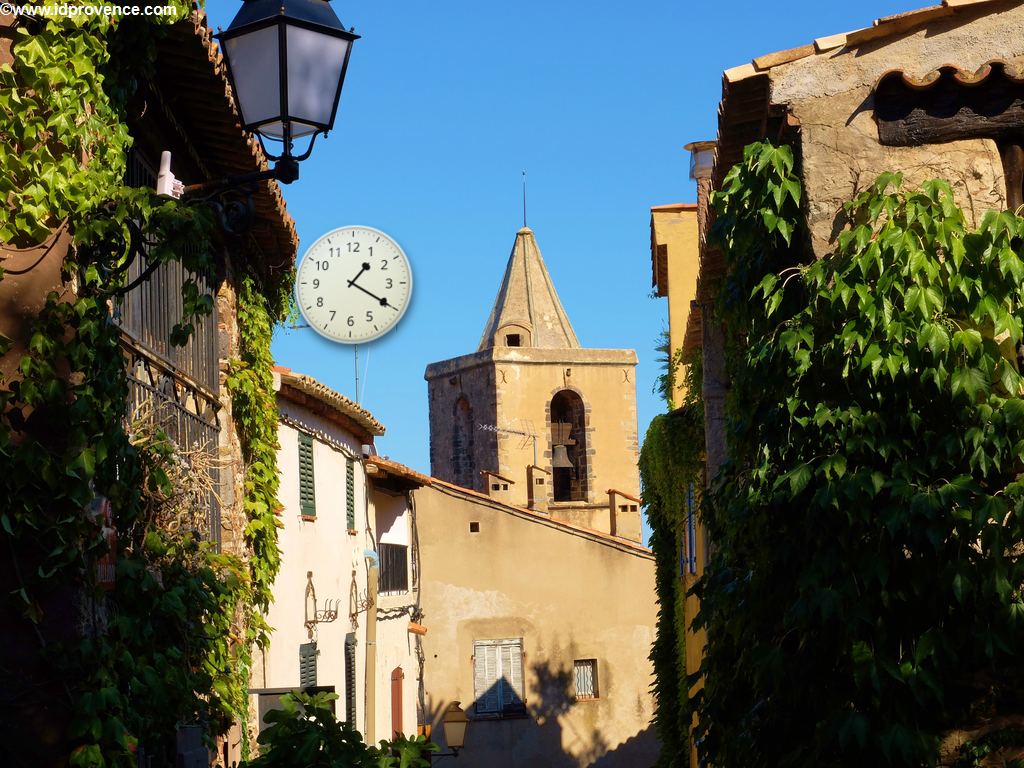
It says 1.20
